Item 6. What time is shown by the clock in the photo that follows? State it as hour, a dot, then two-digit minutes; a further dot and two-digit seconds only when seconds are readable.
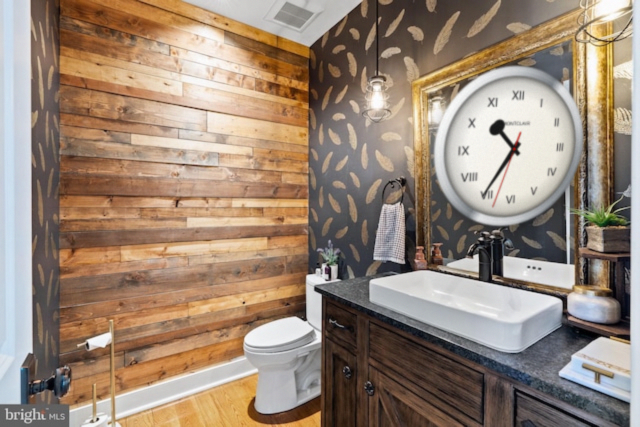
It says 10.35.33
